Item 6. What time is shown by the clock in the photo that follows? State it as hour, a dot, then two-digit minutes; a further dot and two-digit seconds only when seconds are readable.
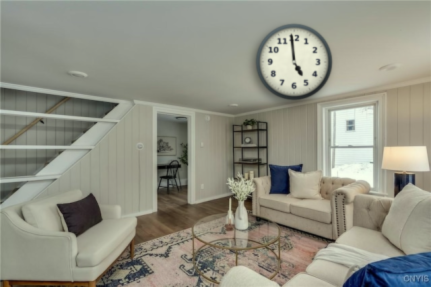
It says 4.59
